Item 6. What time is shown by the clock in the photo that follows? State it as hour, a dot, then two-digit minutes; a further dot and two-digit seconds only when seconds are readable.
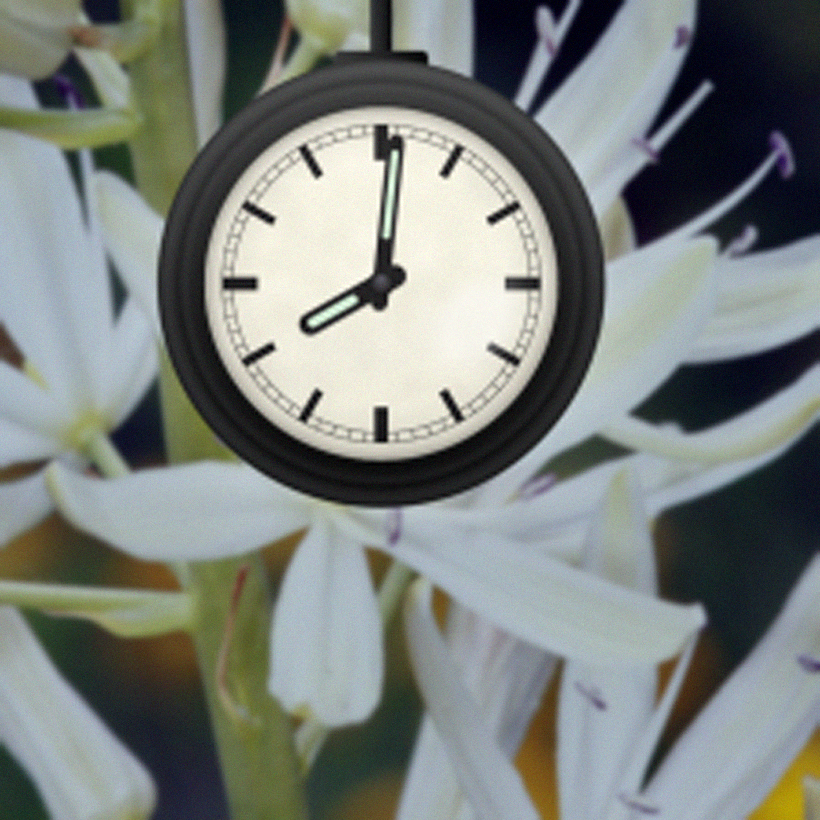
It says 8.01
